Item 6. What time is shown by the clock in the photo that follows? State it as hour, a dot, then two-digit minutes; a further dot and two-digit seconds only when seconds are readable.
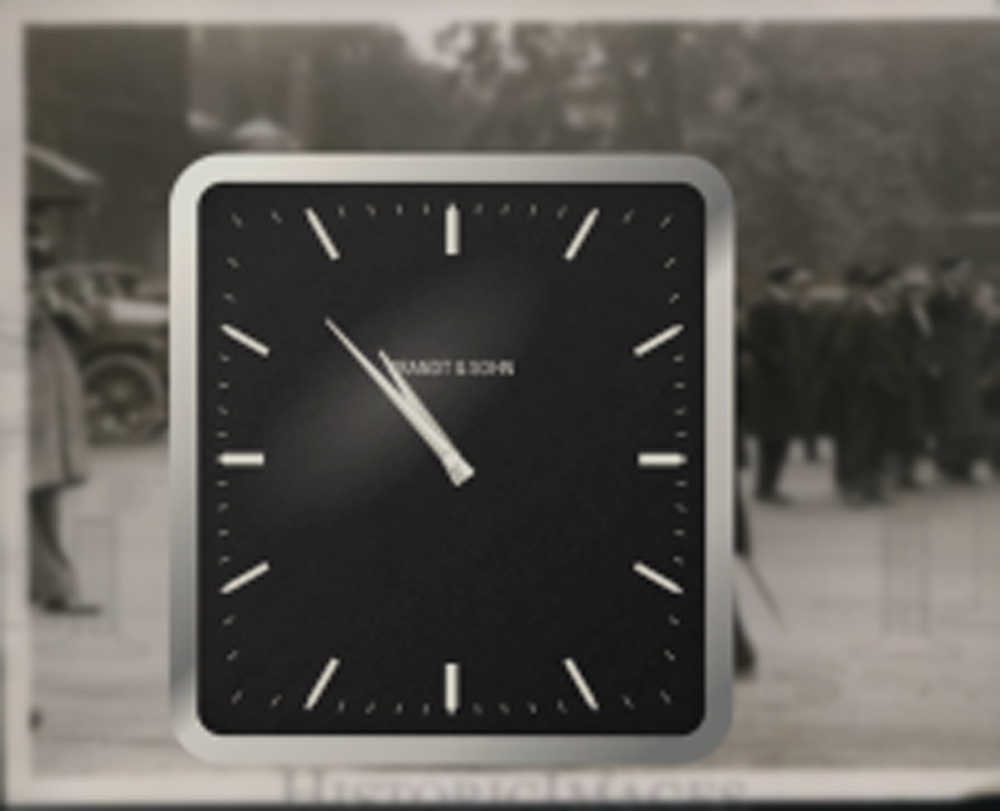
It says 10.53
